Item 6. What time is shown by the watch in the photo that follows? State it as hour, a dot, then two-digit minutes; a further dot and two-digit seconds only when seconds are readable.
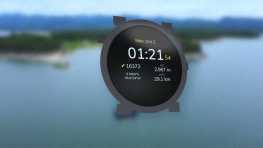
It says 1.21
